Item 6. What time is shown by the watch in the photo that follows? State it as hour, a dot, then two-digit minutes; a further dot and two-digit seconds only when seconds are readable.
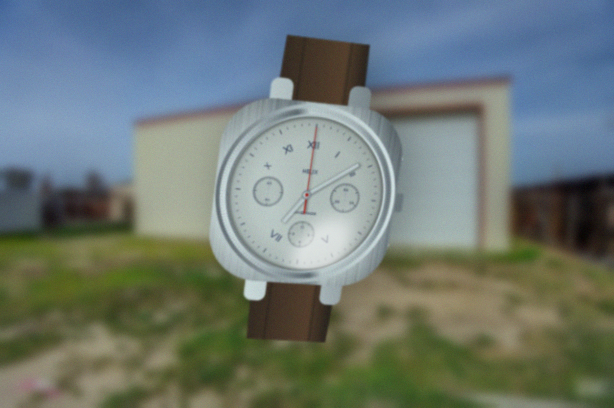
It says 7.09
